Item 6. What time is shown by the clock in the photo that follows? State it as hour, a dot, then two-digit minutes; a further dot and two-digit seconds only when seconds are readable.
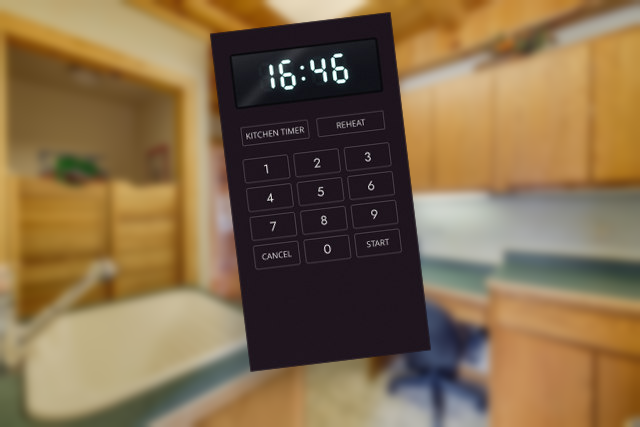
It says 16.46
